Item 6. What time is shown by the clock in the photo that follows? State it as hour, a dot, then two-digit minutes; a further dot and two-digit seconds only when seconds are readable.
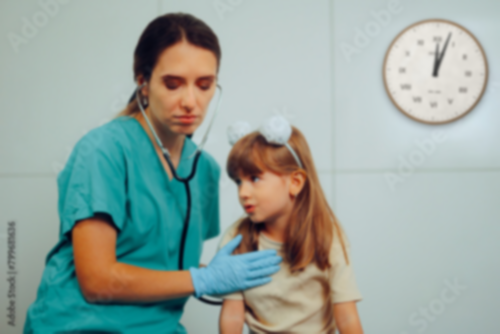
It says 12.03
